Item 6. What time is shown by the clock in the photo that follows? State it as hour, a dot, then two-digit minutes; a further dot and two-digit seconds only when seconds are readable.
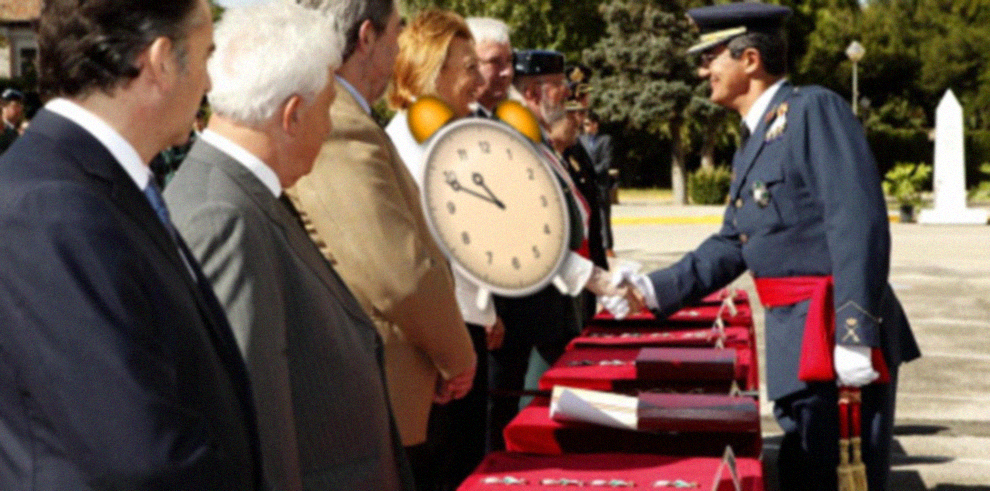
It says 10.49
